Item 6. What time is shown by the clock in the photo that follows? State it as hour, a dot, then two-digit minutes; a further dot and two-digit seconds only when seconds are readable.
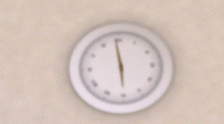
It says 5.59
